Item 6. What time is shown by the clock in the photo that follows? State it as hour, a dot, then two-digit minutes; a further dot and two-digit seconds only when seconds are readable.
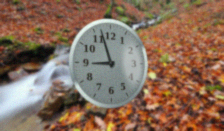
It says 8.57
